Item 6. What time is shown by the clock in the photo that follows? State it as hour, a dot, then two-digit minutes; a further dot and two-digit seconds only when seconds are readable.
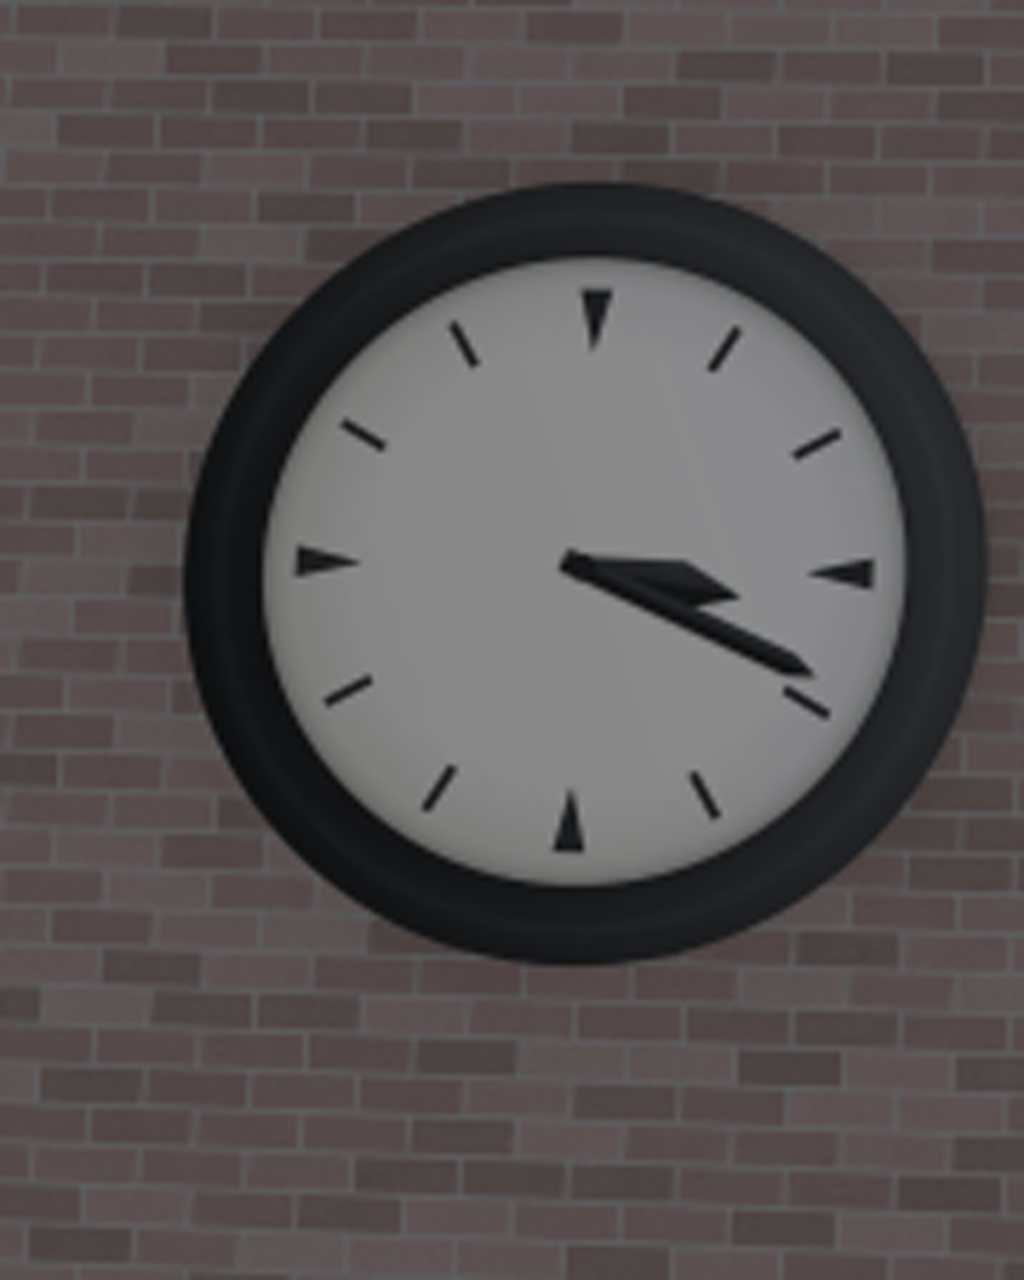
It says 3.19
